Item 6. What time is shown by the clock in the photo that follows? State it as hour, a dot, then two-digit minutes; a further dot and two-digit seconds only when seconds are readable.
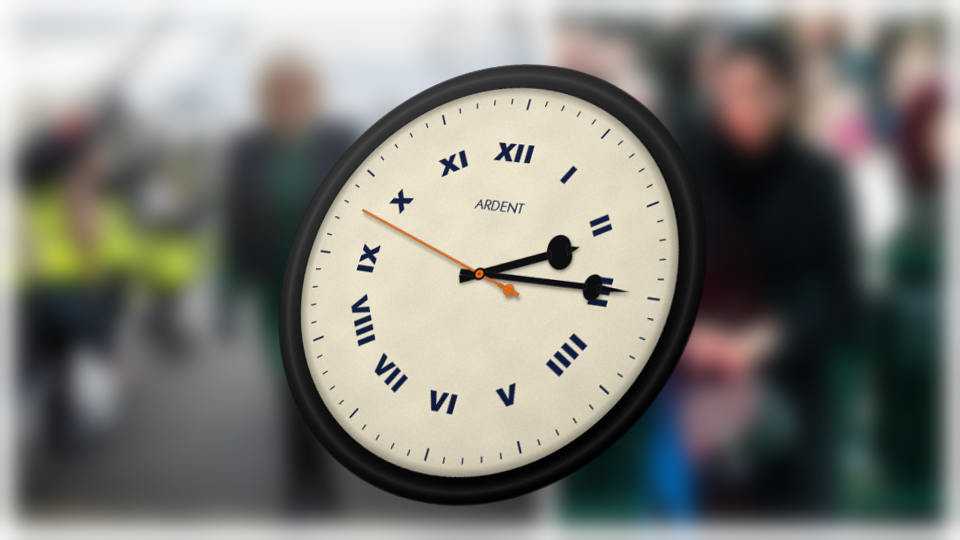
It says 2.14.48
